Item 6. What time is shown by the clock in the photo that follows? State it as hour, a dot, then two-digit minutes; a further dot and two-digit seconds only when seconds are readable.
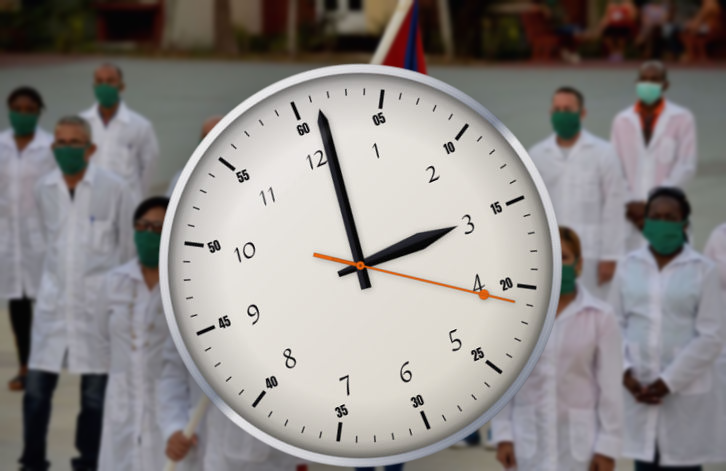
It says 3.01.21
